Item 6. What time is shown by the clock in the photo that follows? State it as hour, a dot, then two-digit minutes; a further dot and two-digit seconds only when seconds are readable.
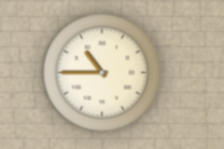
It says 10.45
